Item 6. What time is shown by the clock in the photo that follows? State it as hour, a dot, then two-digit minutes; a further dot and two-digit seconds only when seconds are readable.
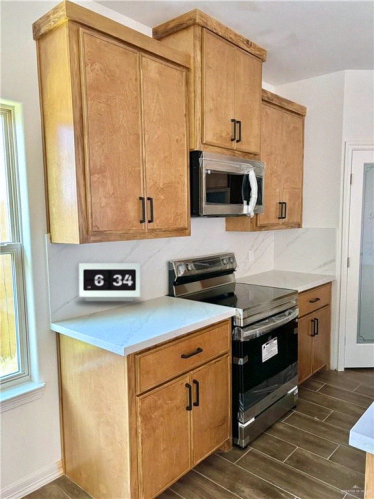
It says 6.34
